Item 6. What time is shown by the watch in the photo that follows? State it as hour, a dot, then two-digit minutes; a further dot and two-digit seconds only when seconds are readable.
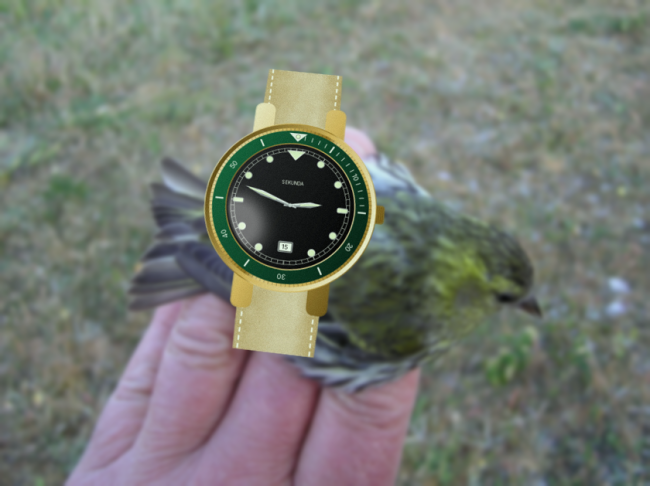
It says 2.48
